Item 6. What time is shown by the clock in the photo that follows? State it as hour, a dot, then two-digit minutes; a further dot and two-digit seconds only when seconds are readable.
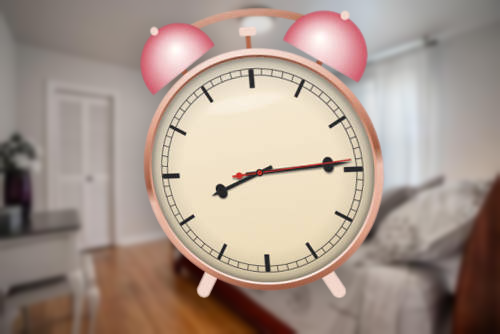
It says 8.14.14
